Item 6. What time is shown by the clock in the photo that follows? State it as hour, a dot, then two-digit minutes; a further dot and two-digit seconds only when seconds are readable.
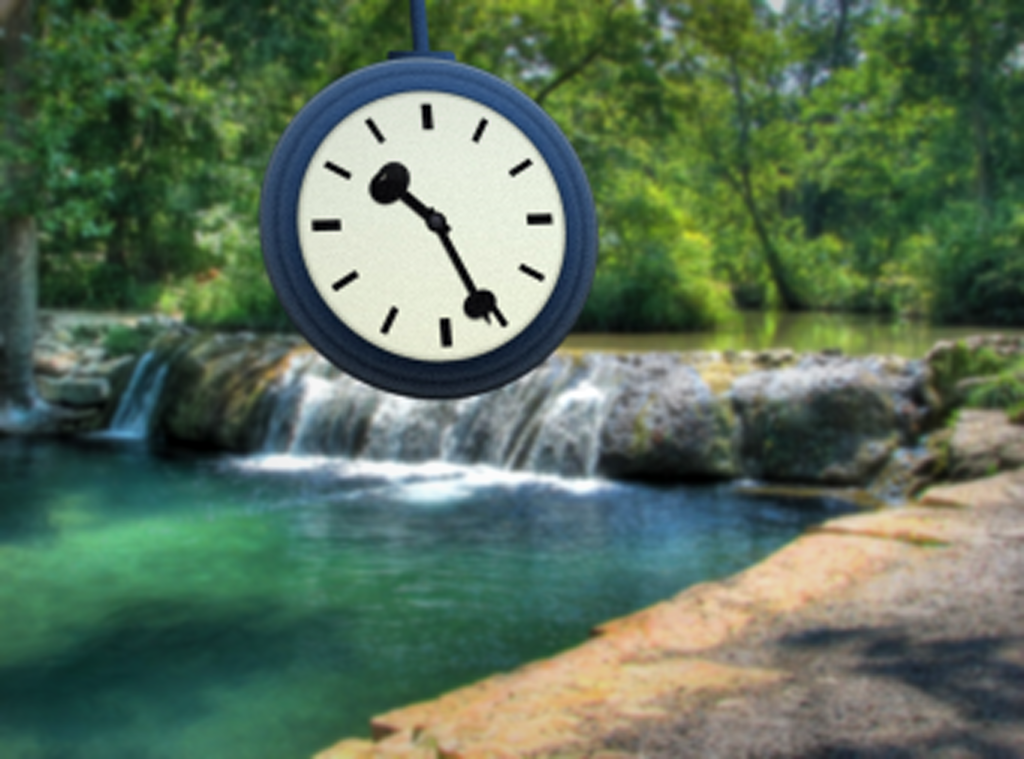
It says 10.26
